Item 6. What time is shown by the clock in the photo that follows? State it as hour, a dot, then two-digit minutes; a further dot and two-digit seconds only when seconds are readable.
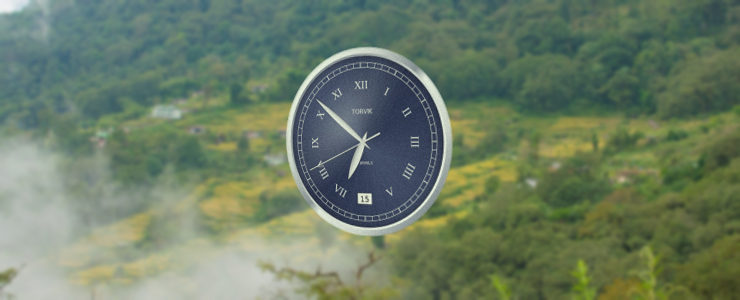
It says 6.51.41
